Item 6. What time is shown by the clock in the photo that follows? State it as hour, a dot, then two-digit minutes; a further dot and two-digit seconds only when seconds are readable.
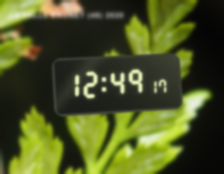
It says 12.49.17
